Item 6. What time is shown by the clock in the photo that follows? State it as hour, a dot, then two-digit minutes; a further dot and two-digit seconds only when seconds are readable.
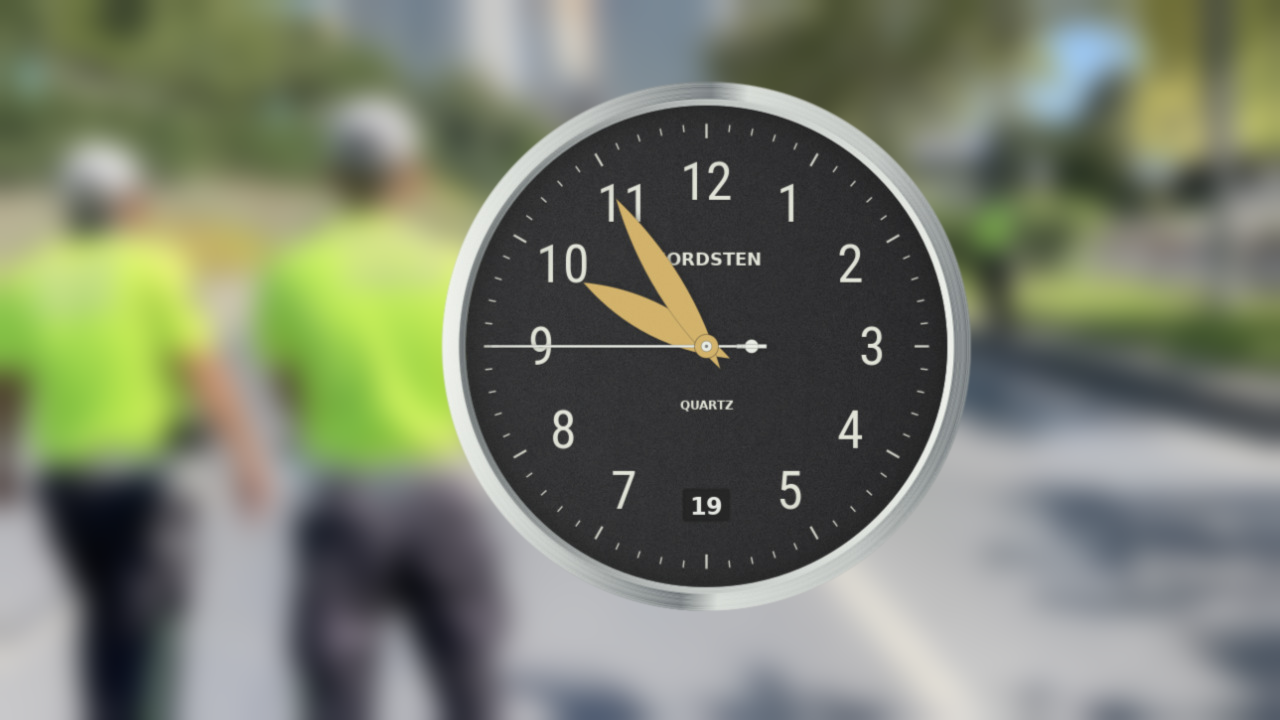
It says 9.54.45
